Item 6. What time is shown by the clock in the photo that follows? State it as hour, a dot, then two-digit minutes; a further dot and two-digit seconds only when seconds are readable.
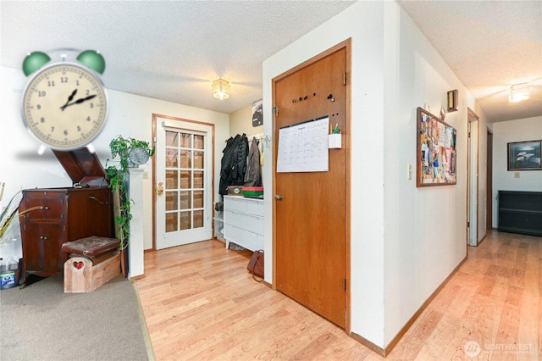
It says 1.12
